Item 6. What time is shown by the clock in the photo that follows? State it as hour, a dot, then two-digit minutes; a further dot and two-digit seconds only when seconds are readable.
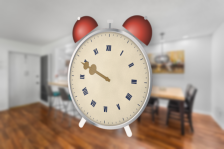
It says 9.49
